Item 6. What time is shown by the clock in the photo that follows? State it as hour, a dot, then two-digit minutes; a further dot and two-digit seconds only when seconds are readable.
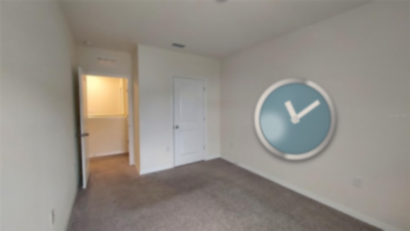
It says 11.09
